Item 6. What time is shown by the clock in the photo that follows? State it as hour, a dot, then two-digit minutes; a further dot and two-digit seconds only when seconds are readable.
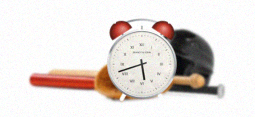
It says 5.42
